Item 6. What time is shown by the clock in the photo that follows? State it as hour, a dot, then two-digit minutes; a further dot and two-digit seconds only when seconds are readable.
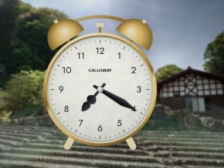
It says 7.20
